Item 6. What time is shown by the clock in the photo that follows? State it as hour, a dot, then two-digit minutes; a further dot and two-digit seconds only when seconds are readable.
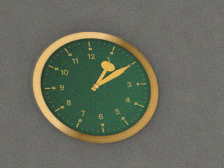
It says 1.10
